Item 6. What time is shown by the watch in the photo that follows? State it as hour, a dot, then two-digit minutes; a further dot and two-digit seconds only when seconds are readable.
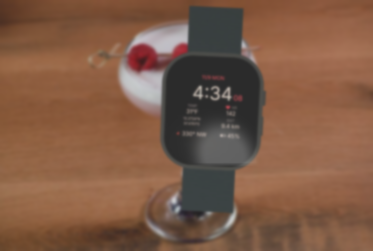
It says 4.34
